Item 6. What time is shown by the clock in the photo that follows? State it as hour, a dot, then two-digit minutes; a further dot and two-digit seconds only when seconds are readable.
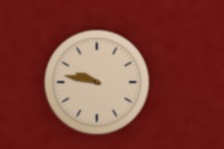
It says 9.47
